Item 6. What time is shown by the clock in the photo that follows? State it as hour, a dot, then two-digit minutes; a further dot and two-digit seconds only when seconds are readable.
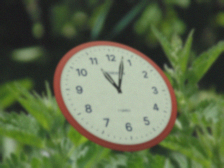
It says 11.03
